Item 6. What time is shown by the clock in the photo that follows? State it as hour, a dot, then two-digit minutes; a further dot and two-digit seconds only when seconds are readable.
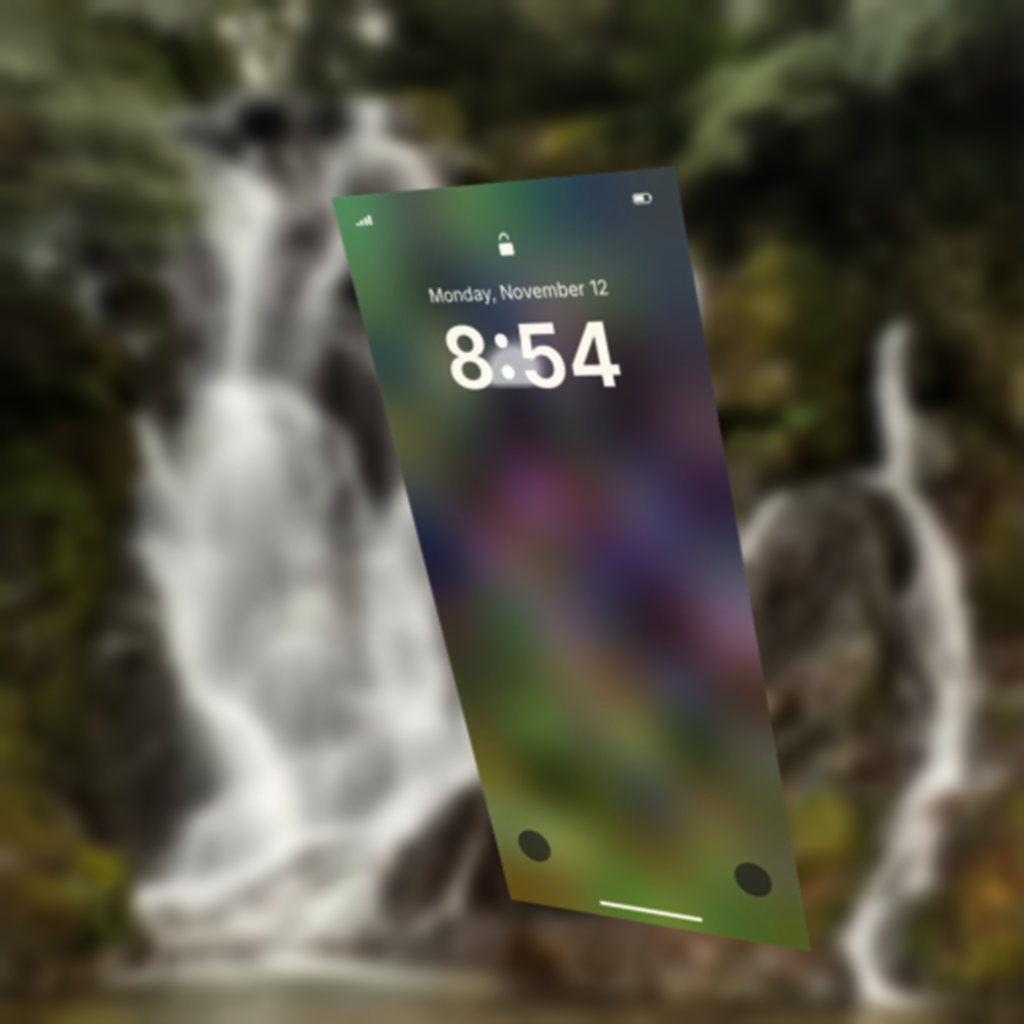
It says 8.54
